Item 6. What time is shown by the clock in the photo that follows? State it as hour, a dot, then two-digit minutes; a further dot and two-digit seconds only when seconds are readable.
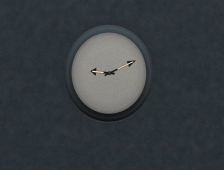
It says 9.11
